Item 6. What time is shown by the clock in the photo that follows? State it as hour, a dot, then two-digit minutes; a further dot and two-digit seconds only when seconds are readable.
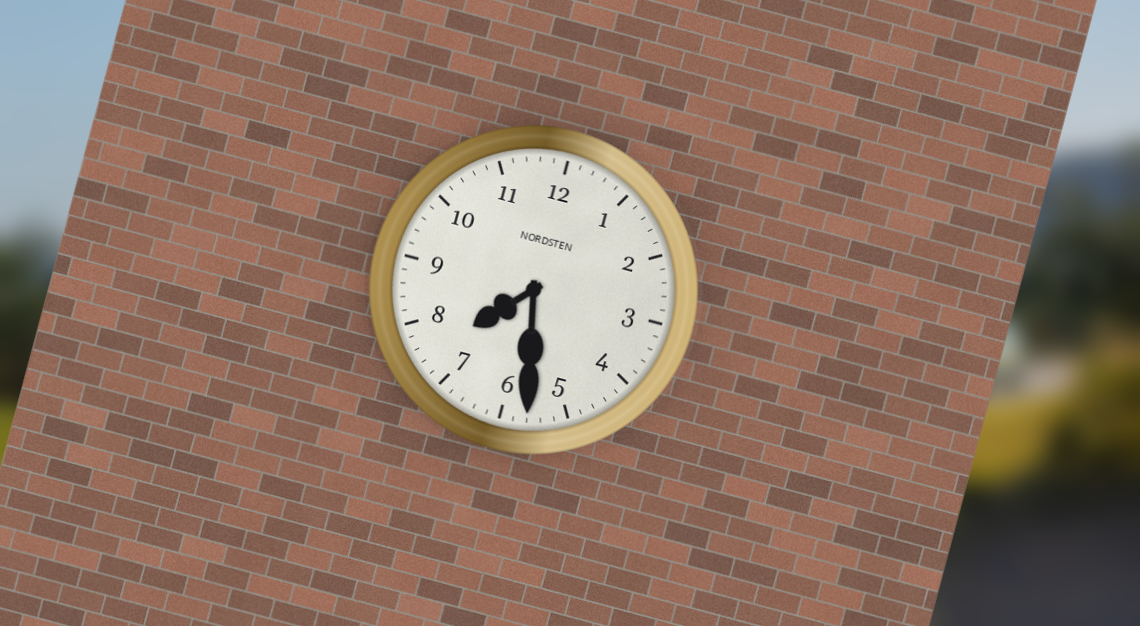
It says 7.28
